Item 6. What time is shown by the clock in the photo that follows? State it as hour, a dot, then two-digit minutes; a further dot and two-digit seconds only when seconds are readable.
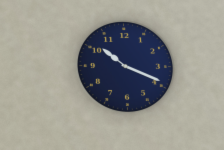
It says 10.19
